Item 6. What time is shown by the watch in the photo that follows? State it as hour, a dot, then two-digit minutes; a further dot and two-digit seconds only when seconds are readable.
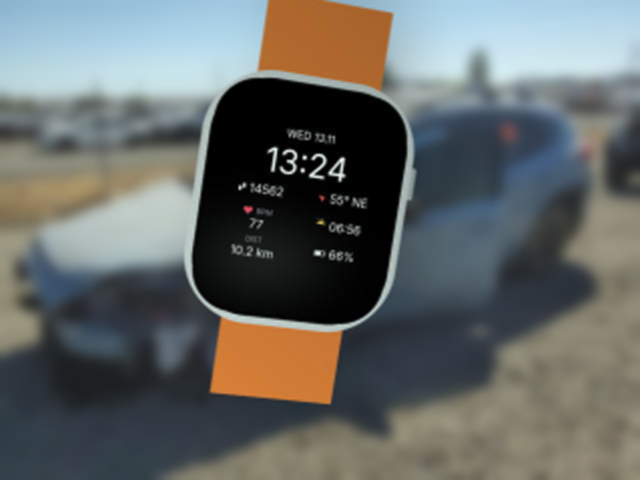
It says 13.24
